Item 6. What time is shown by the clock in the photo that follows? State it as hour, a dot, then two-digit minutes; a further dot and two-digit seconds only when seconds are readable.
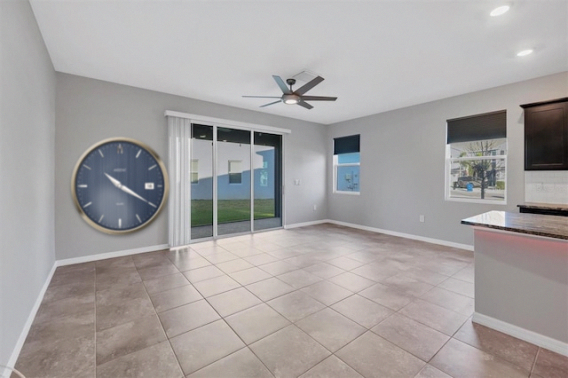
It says 10.20
